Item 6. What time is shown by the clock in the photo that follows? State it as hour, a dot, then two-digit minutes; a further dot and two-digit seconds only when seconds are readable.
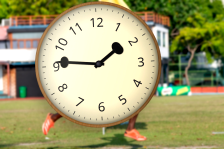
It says 1.46
